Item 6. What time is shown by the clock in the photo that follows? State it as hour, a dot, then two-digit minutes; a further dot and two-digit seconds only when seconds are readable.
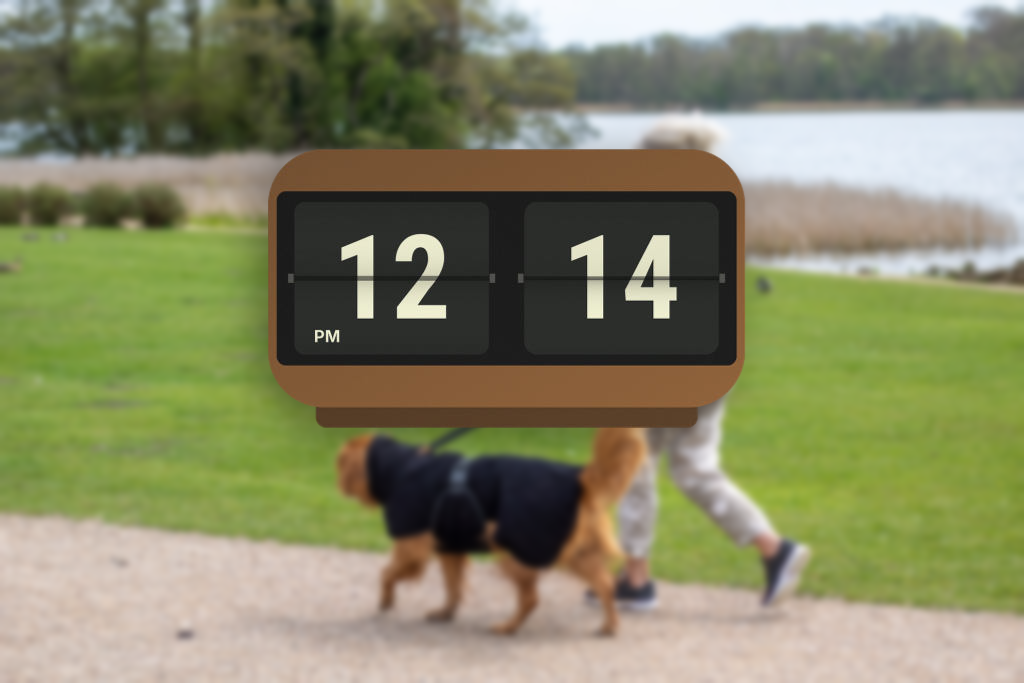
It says 12.14
